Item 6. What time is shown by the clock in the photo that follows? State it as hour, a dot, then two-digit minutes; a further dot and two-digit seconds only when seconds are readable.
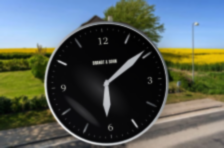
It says 6.09
